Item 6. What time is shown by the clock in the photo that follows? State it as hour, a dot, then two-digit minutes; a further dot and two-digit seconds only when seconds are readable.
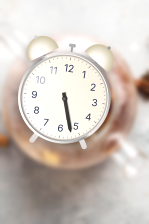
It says 5.27
